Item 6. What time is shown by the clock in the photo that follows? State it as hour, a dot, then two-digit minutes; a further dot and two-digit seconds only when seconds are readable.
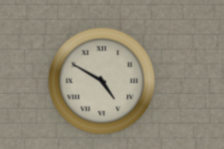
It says 4.50
